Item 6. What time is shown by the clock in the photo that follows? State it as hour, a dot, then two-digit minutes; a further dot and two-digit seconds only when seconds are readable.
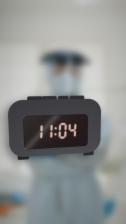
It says 11.04
